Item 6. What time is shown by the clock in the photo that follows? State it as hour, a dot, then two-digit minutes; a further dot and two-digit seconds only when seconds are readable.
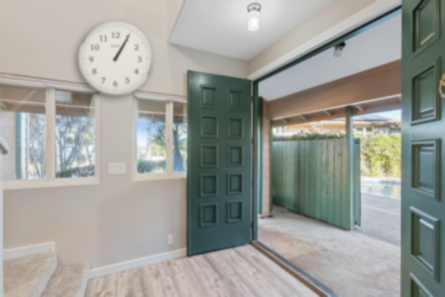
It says 1.05
